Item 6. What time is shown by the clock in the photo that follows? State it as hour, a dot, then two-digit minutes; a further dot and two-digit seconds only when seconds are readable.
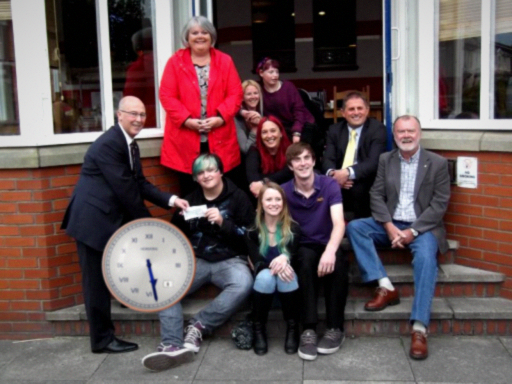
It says 5.28
